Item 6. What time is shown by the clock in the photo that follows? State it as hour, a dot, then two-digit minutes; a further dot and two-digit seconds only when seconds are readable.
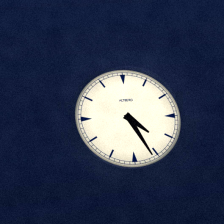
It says 4.26
